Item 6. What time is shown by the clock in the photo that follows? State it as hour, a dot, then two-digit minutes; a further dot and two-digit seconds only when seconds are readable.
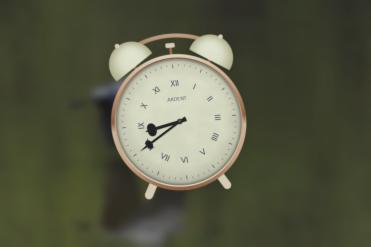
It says 8.40
